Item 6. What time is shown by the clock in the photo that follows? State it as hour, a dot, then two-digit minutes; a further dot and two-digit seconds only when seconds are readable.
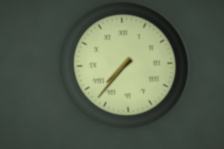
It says 7.37
